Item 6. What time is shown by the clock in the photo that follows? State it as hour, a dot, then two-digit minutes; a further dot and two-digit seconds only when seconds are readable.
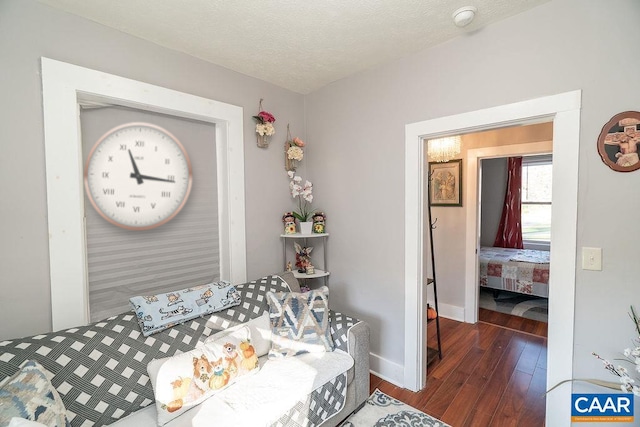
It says 11.16
